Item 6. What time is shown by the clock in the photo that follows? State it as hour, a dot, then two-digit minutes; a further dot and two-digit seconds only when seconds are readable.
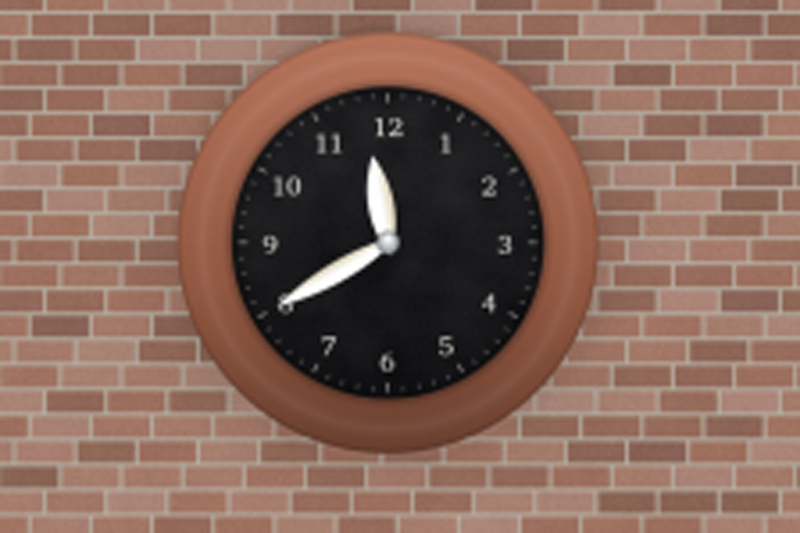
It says 11.40
